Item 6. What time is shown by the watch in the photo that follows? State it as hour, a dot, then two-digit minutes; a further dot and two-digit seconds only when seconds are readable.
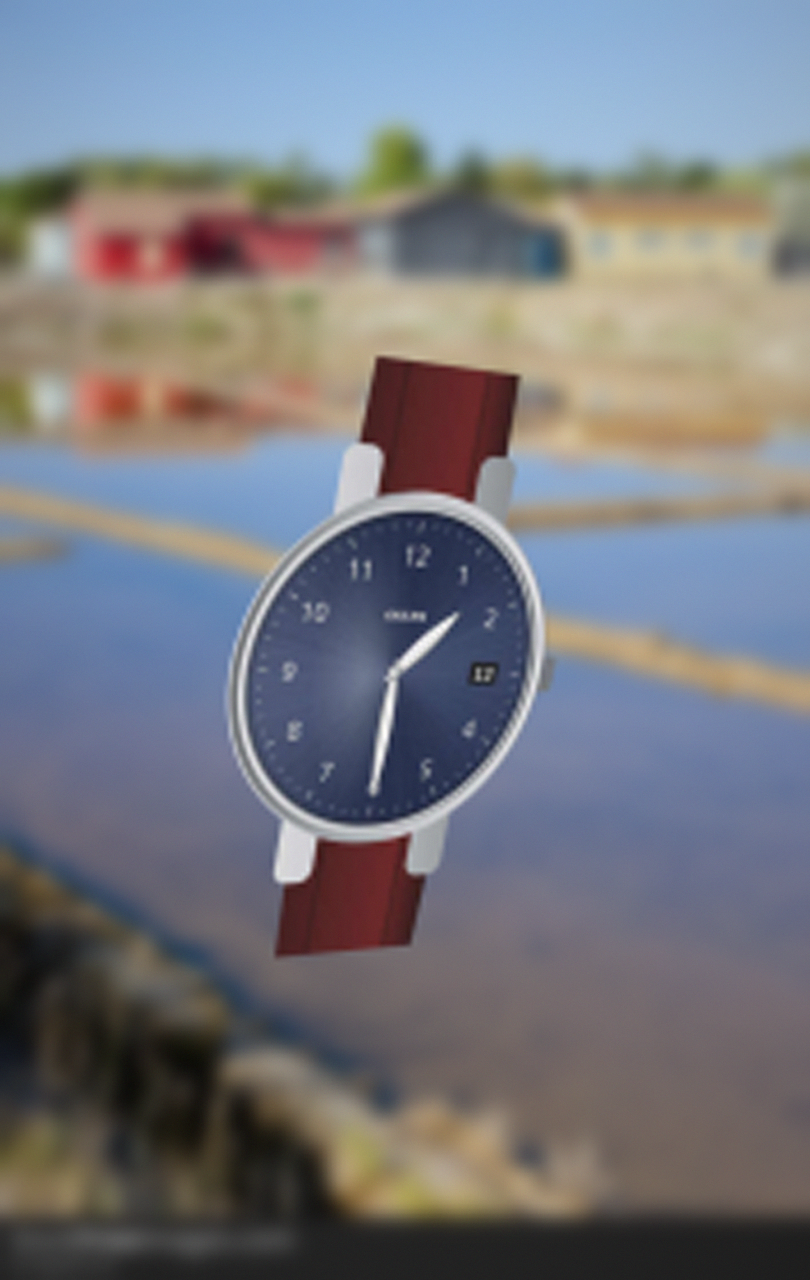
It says 1.30
